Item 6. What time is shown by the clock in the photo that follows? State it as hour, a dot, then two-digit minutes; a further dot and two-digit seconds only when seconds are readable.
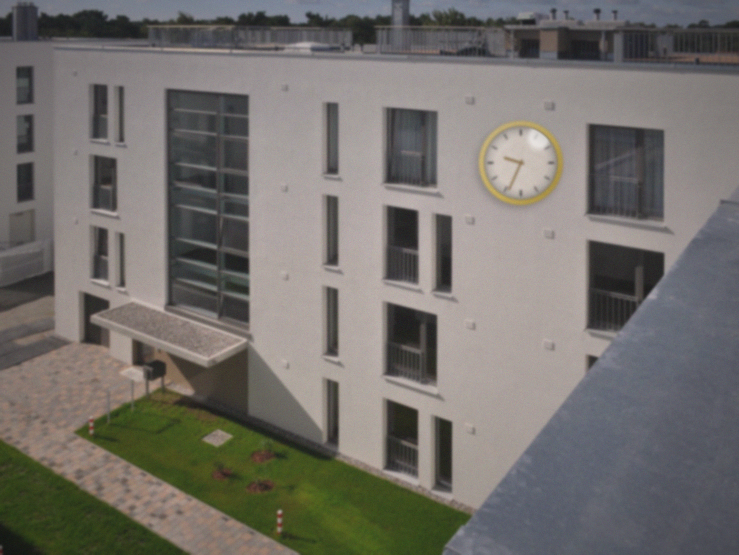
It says 9.34
